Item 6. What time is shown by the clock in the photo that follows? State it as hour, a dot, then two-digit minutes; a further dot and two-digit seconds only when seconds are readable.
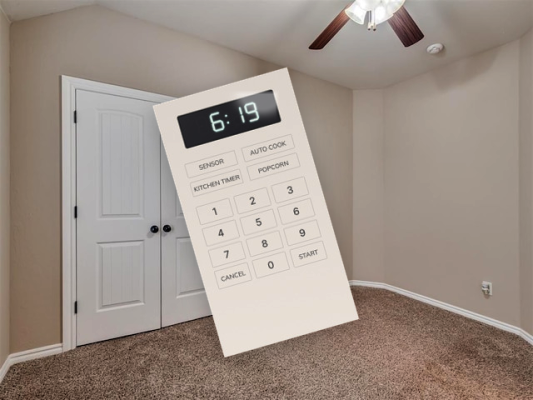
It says 6.19
